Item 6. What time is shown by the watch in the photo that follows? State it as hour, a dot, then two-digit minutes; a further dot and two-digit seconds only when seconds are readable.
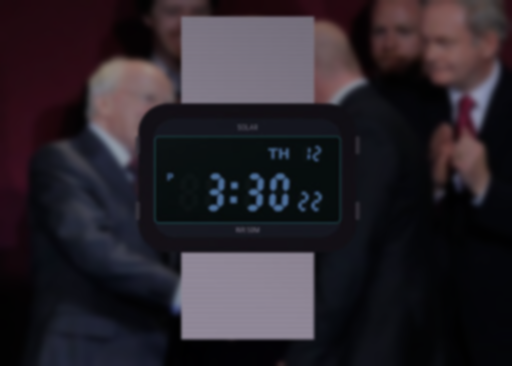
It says 3.30.22
